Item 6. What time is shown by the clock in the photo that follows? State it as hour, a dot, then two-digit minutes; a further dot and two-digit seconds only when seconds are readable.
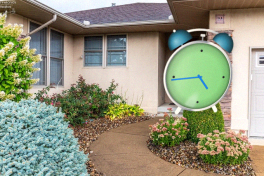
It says 4.44
